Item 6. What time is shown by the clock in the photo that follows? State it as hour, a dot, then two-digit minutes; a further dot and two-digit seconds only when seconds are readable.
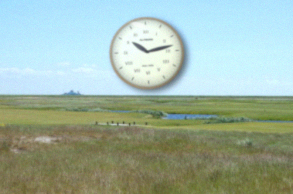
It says 10.13
